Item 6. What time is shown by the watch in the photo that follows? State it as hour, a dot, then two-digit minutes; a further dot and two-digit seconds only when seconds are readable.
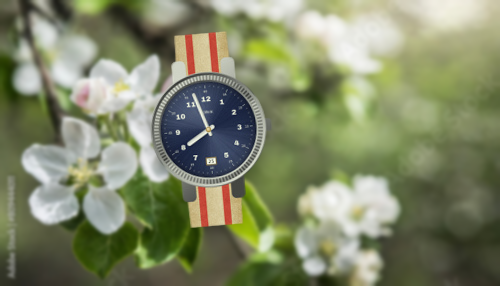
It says 7.57
